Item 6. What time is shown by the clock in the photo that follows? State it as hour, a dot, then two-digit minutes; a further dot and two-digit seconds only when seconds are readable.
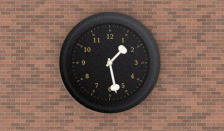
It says 1.28
